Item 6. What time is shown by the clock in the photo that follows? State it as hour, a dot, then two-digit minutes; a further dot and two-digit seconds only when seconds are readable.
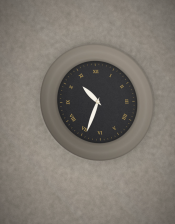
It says 10.34
